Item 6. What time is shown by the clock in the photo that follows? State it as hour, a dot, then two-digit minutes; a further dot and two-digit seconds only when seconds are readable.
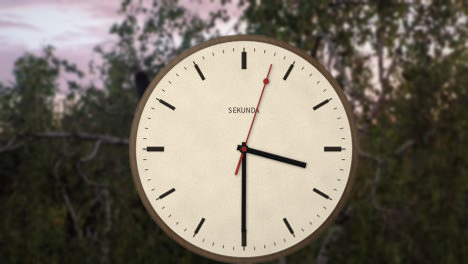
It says 3.30.03
